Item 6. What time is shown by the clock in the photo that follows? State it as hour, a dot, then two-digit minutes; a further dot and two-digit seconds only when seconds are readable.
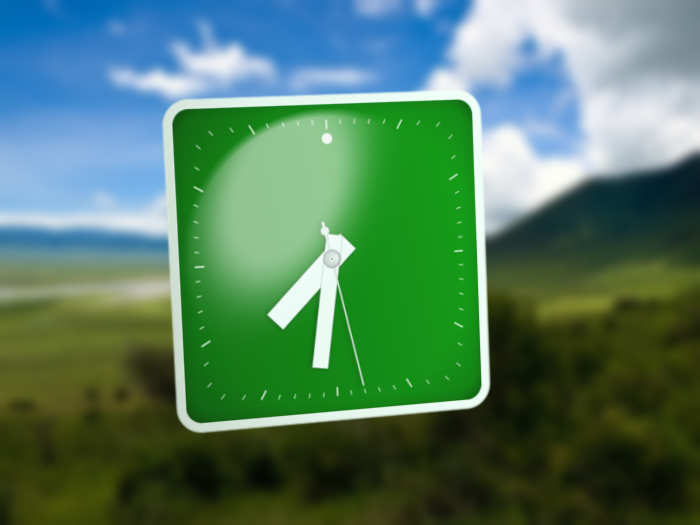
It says 7.31.28
